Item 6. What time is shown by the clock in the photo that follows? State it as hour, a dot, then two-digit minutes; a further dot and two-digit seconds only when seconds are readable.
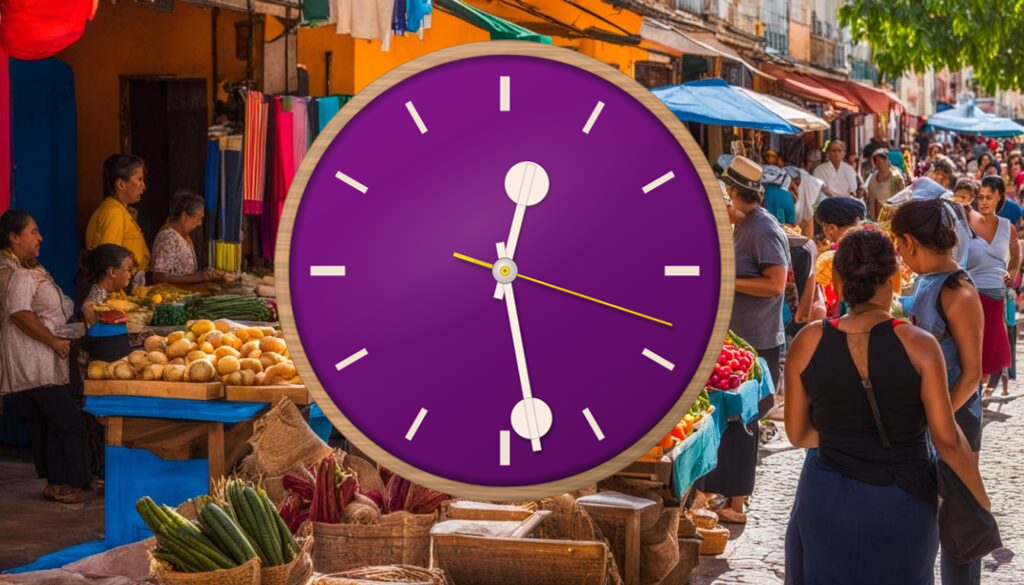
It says 12.28.18
